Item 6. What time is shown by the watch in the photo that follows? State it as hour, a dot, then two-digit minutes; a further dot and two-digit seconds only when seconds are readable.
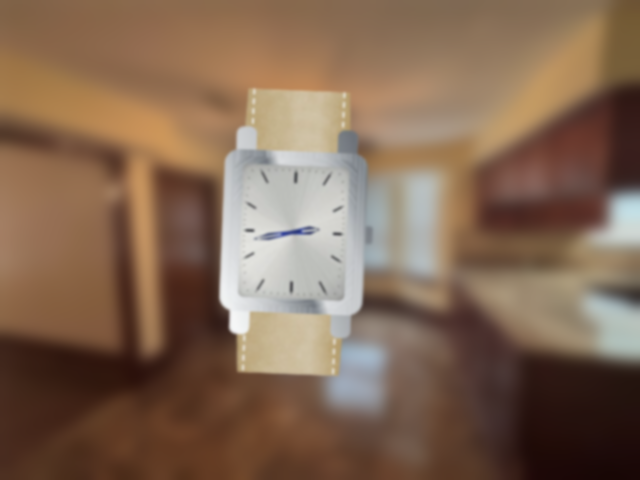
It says 2.43
